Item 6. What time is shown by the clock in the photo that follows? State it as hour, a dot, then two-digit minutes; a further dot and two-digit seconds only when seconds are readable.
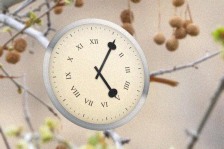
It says 5.06
